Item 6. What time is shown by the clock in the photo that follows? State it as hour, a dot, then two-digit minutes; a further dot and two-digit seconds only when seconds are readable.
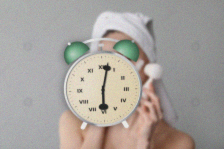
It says 6.02
